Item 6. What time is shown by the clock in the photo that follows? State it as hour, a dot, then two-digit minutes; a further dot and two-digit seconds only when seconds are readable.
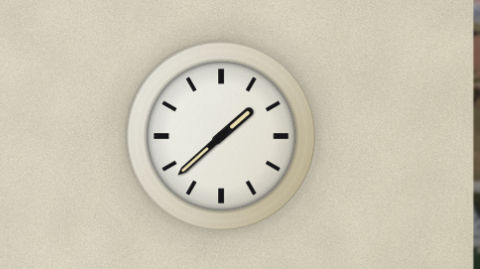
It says 1.38
